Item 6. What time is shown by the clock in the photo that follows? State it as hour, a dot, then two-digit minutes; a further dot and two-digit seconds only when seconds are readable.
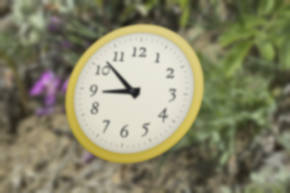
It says 8.52
